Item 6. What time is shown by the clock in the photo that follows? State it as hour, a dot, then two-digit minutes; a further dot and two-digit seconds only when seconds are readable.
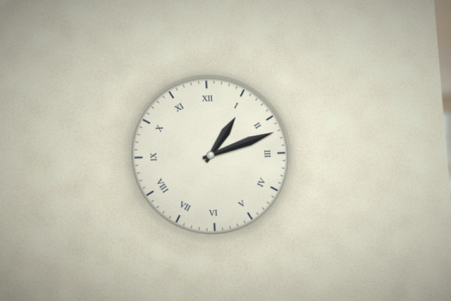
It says 1.12
